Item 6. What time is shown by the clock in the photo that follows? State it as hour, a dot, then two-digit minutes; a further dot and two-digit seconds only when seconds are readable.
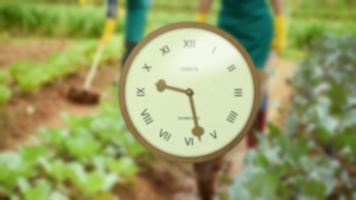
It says 9.28
